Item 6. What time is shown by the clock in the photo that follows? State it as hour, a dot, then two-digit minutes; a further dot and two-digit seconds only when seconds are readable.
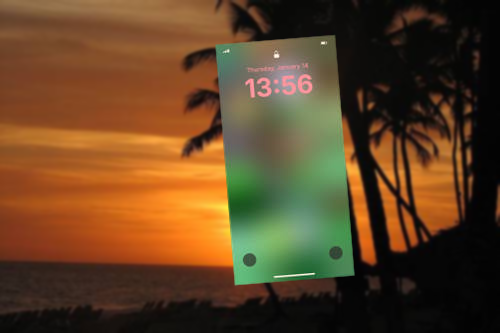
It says 13.56
